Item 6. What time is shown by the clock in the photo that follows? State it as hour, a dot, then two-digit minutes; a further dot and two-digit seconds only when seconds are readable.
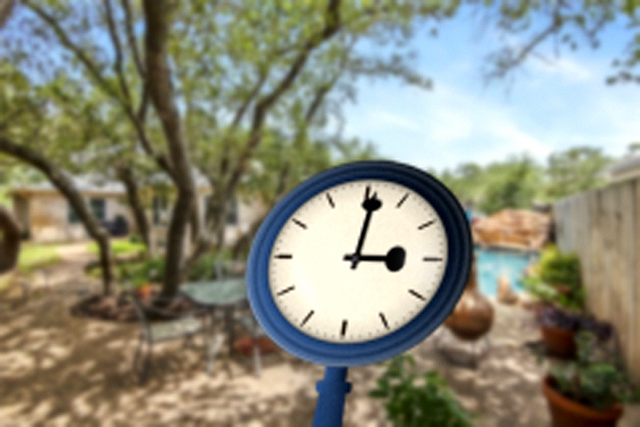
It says 3.01
